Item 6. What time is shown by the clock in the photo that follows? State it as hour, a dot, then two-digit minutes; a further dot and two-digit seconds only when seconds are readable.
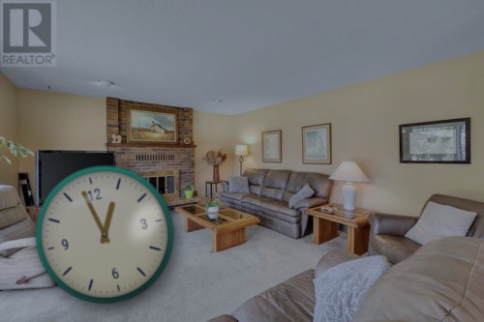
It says 12.58
